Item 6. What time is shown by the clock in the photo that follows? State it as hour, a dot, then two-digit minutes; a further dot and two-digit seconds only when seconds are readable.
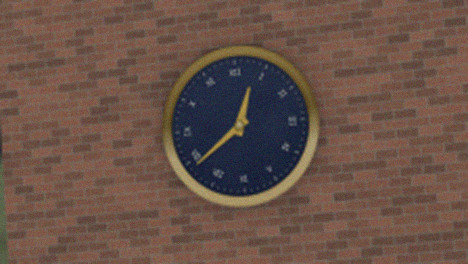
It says 12.39
